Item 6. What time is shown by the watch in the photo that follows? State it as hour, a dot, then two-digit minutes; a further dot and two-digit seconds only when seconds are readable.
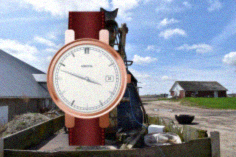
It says 3.48
